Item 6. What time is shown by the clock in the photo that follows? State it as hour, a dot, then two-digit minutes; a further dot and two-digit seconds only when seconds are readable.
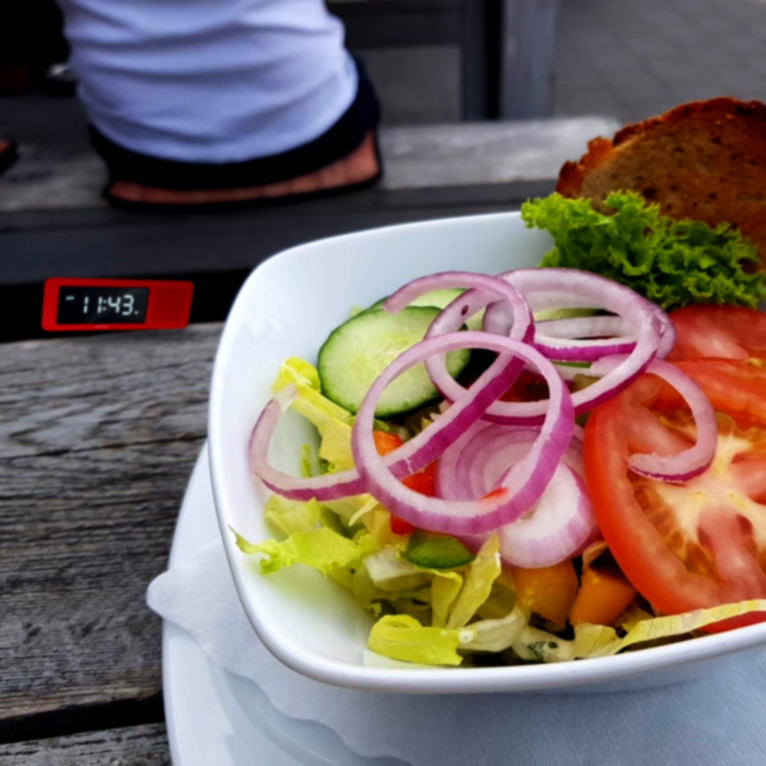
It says 11.43
